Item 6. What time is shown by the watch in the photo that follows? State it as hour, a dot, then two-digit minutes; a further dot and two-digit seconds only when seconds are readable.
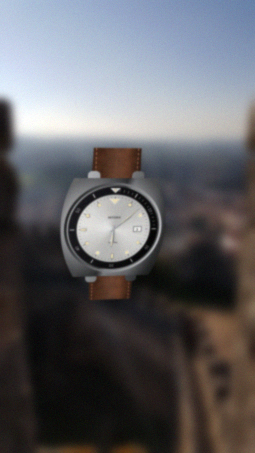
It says 6.08
